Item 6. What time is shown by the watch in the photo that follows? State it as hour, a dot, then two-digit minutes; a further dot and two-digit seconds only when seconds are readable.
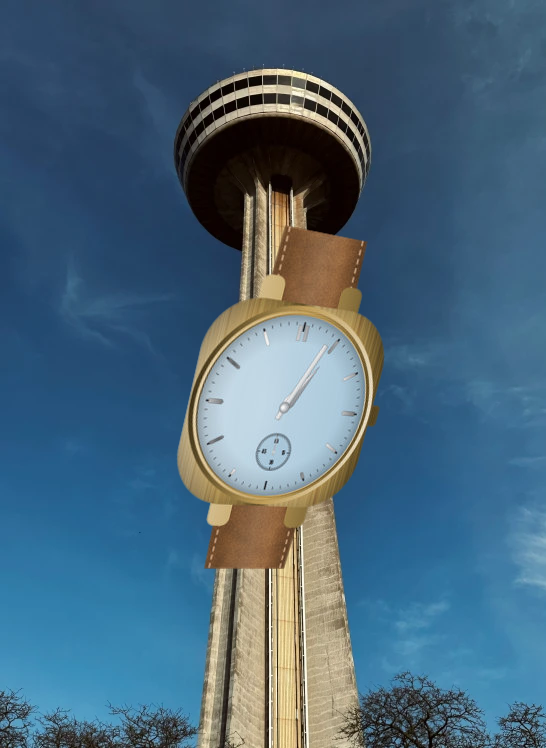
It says 1.04
